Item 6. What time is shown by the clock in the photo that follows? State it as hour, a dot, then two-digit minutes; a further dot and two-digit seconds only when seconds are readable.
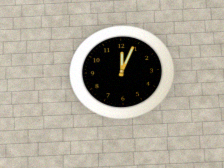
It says 12.04
